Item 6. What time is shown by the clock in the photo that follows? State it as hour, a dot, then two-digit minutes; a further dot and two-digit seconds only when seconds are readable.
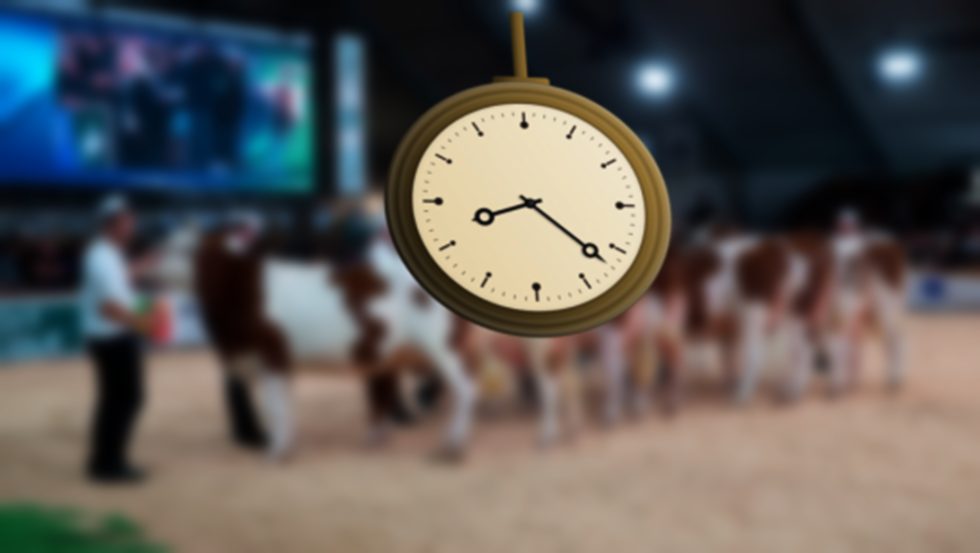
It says 8.22
